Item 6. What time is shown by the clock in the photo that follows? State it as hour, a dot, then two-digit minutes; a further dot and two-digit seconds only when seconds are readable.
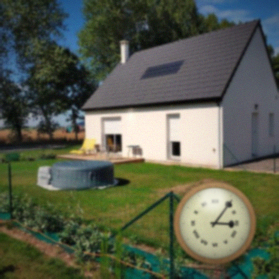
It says 3.06
